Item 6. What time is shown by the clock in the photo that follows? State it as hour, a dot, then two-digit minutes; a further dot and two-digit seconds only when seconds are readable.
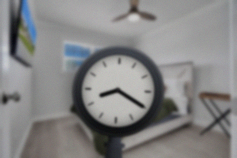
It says 8.20
